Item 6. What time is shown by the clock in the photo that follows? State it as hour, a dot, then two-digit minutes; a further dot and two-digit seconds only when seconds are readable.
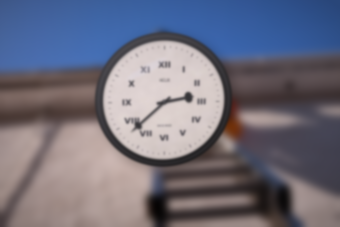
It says 2.38
